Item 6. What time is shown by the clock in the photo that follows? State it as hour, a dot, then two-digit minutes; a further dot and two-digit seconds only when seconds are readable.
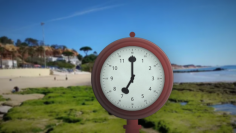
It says 7.00
